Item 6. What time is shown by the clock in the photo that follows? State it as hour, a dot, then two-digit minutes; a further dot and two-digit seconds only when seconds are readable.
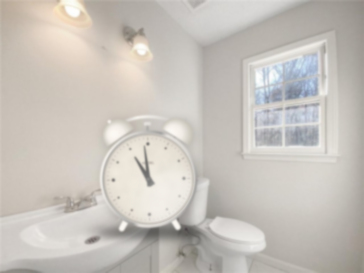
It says 10.59
